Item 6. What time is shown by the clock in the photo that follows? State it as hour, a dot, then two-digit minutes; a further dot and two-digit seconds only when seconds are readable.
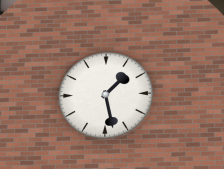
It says 1.28
